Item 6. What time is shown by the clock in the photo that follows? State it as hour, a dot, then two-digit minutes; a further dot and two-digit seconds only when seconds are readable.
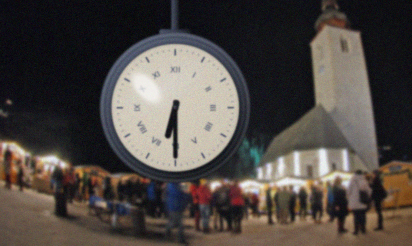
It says 6.30
